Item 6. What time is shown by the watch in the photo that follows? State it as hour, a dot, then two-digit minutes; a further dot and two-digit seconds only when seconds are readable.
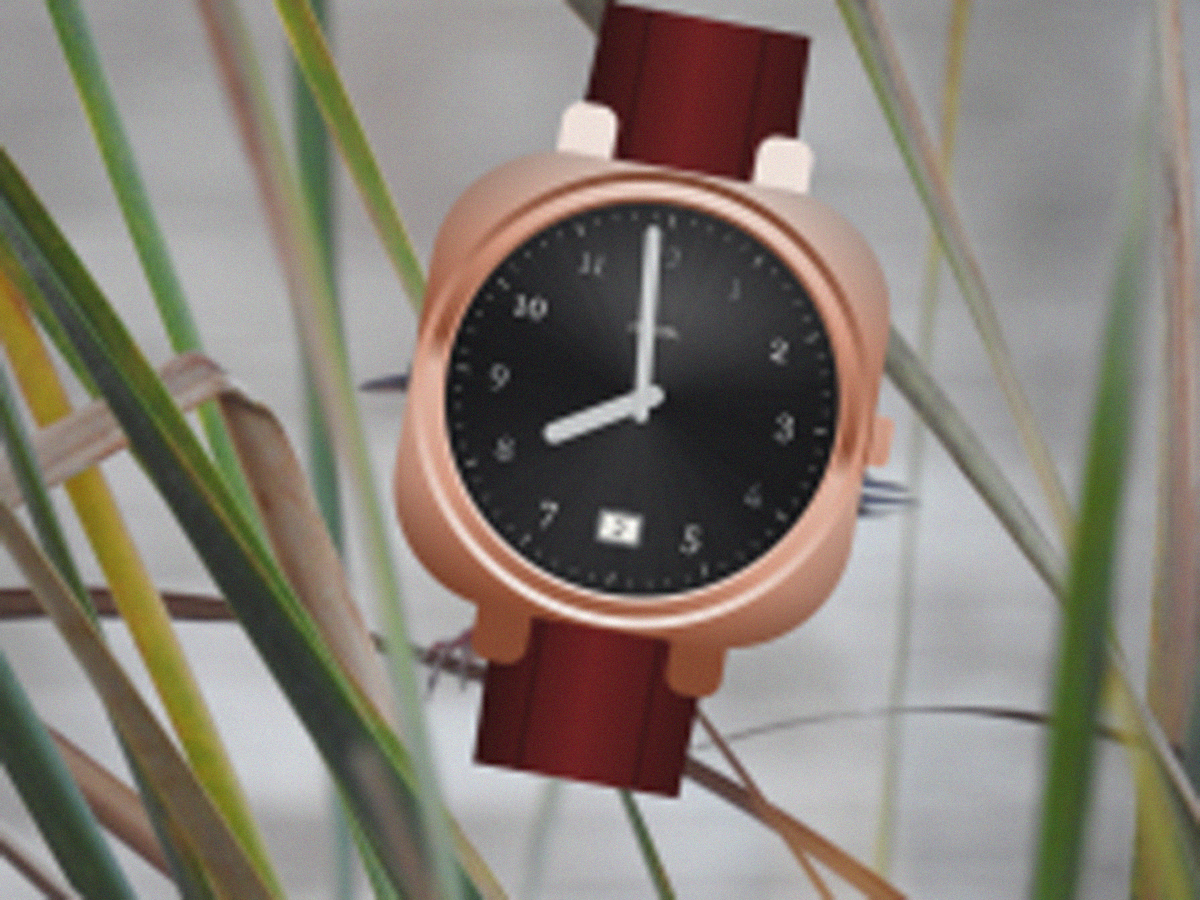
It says 7.59
